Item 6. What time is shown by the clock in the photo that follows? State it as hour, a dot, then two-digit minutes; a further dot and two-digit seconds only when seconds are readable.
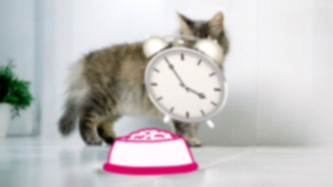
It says 3.55
